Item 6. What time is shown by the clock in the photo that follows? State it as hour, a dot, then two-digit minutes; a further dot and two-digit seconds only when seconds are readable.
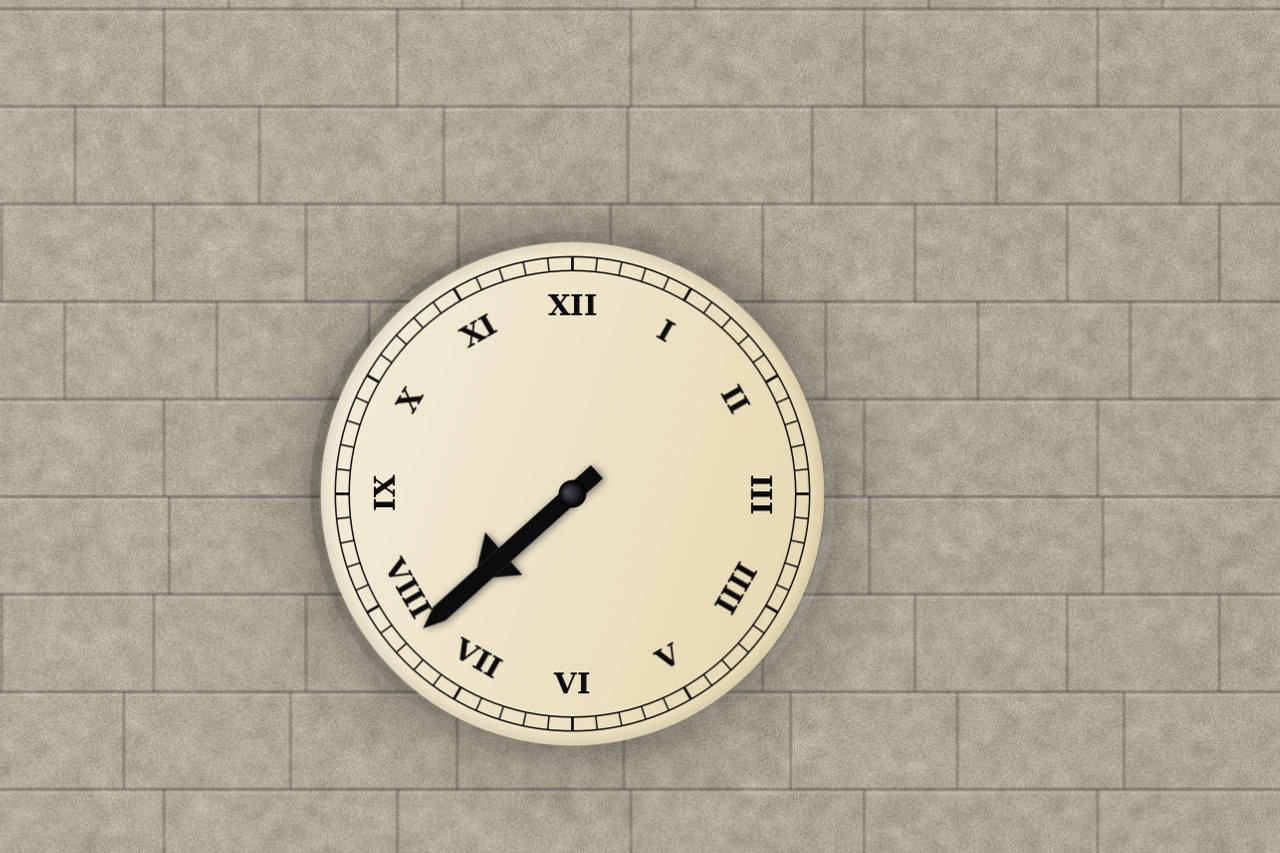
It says 7.38
